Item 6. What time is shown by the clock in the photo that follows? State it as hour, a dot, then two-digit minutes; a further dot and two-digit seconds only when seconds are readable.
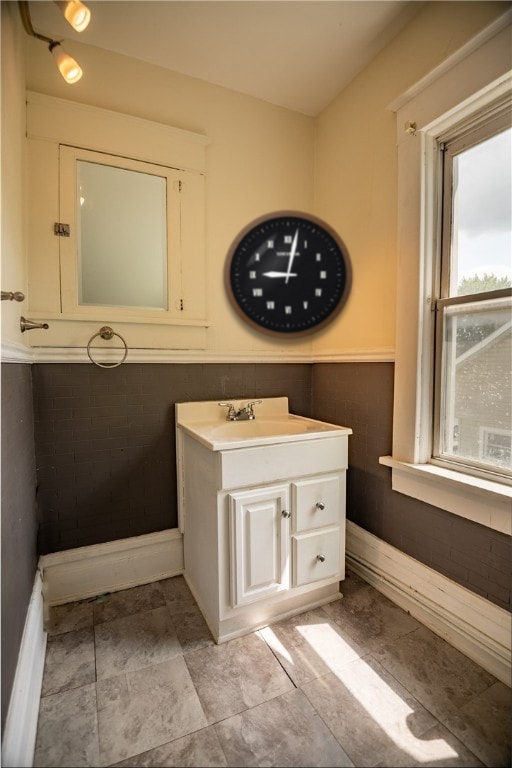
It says 9.02
